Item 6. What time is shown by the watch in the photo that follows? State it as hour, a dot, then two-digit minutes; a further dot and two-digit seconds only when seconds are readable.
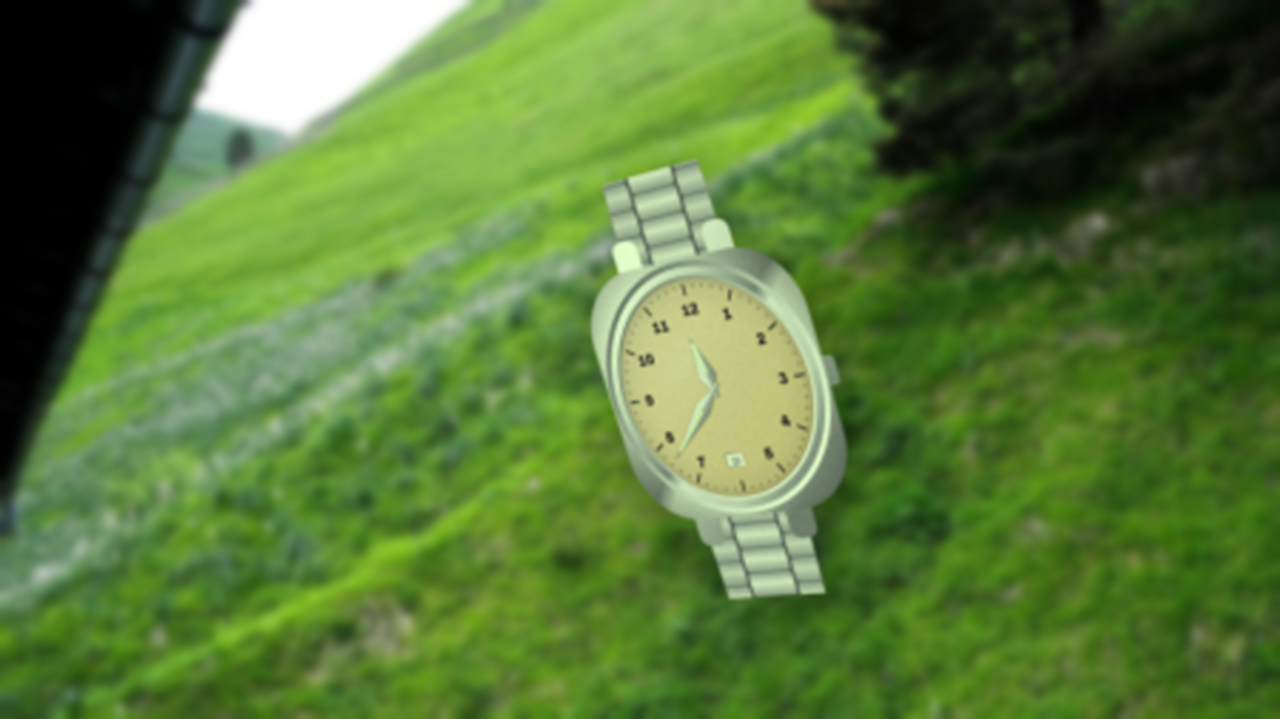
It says 11.38
